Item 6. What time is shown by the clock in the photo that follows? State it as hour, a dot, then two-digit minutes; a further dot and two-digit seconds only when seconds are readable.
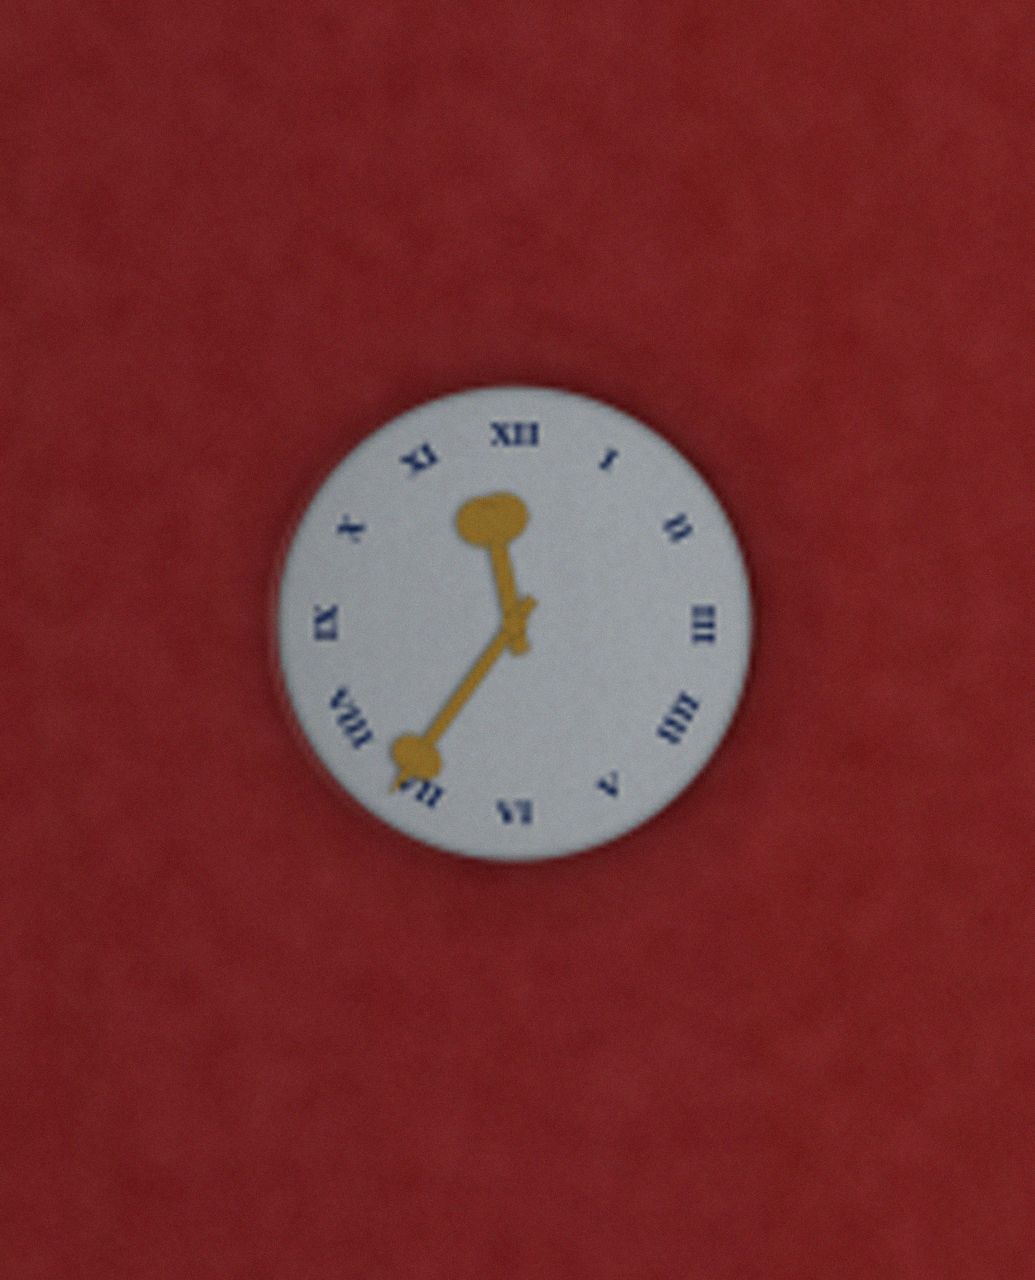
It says 11.36
